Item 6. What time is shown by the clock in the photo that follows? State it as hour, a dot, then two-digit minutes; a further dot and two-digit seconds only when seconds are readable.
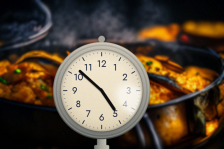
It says 4.52
